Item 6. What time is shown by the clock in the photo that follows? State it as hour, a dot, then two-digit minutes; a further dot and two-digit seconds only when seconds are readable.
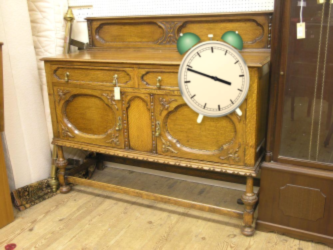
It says 3.49
